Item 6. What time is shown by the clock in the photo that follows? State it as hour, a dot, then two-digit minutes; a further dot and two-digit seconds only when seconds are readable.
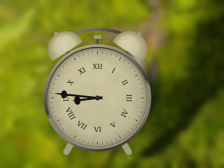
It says 8.46
